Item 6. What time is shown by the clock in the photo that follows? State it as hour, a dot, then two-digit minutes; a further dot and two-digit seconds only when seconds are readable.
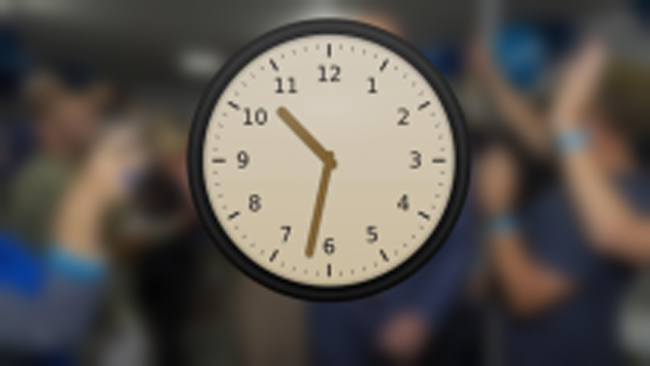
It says 10.32
